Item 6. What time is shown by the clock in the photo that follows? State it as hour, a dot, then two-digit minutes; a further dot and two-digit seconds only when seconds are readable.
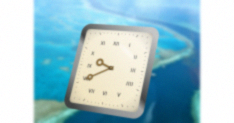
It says 9.40
